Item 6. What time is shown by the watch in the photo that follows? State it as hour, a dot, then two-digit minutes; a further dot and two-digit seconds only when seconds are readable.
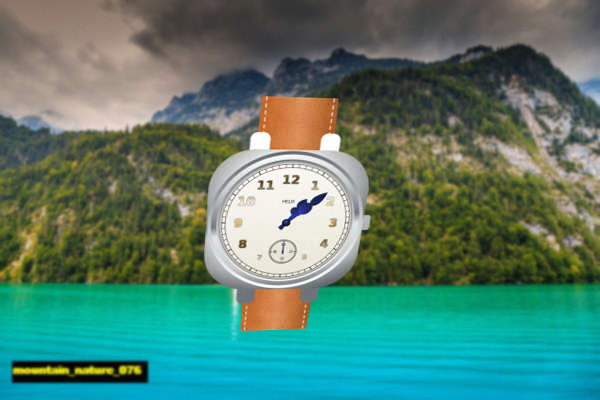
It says 1.08
